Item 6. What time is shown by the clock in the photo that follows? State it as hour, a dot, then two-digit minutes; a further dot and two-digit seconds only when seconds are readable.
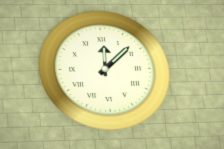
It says 12.08
